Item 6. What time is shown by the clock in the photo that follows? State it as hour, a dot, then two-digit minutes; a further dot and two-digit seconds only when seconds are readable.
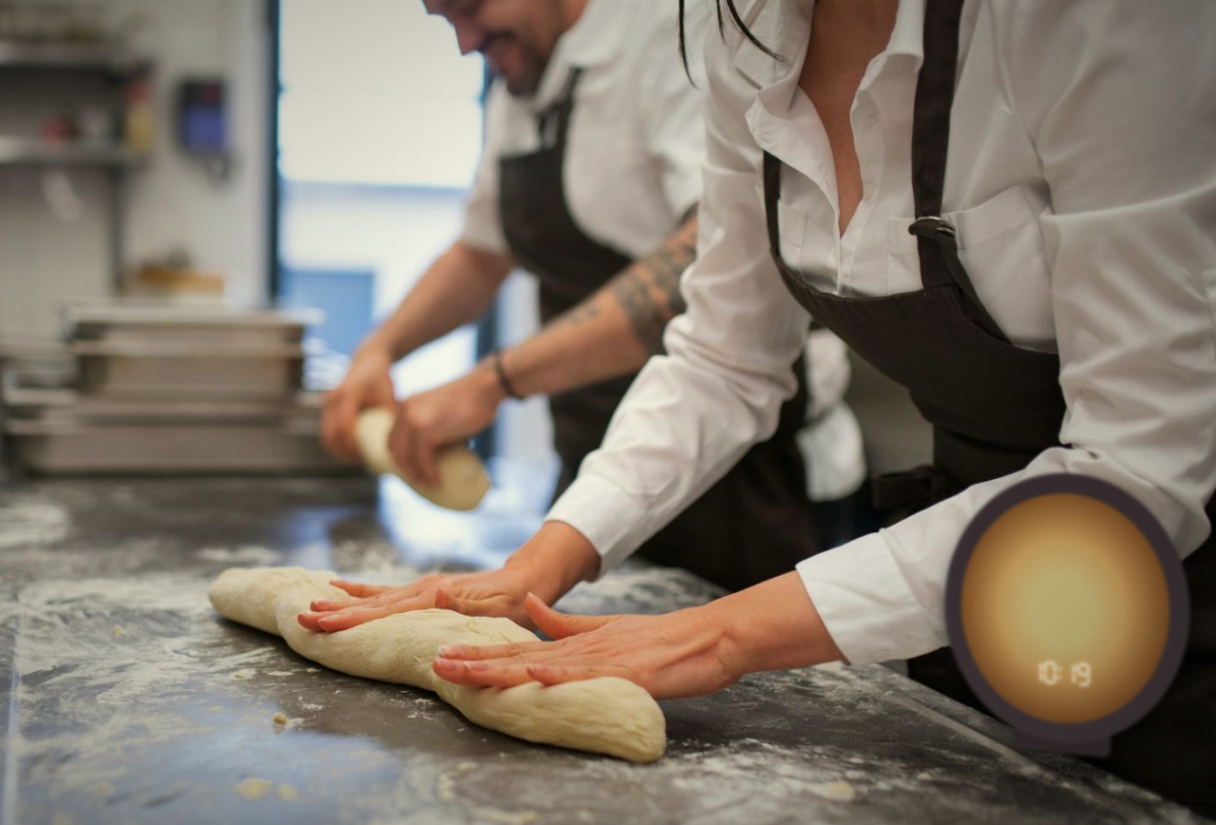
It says 10.19
